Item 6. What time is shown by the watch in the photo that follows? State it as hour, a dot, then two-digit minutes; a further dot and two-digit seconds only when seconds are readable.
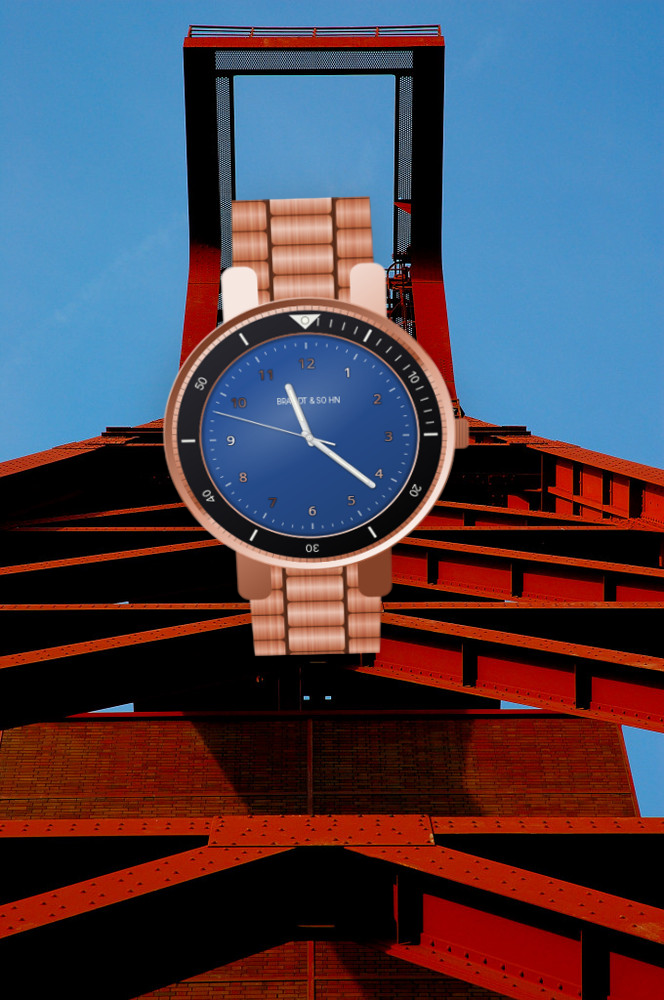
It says 11.21.48
